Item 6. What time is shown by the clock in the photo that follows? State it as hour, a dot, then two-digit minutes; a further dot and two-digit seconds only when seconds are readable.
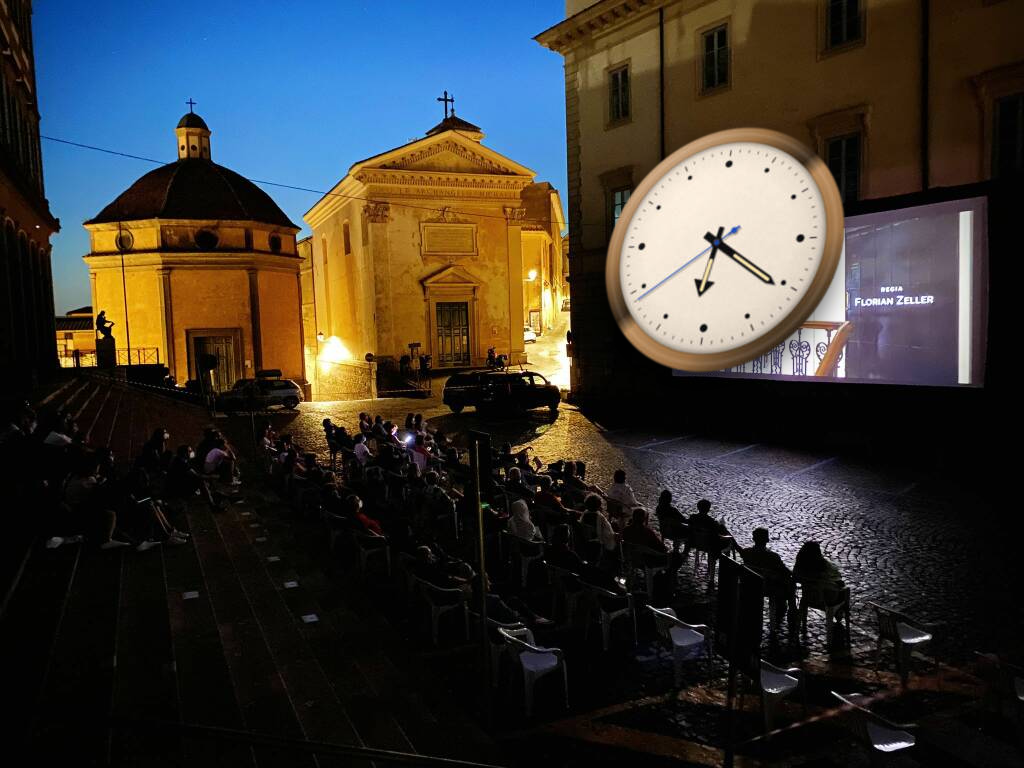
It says 6.20.39
